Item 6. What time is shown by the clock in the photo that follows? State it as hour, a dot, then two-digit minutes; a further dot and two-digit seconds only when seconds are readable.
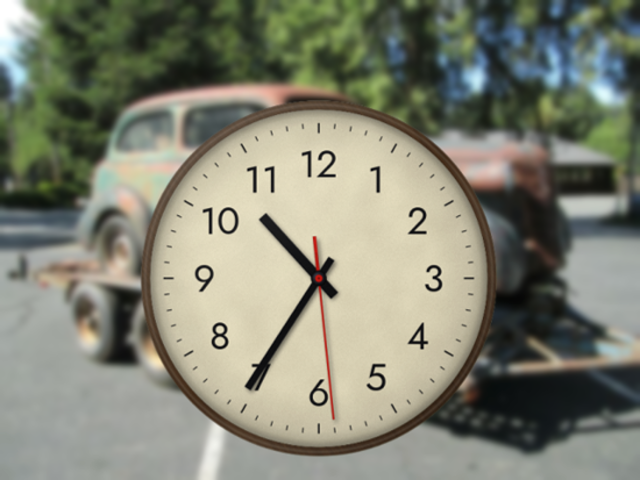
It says 10.35.29
